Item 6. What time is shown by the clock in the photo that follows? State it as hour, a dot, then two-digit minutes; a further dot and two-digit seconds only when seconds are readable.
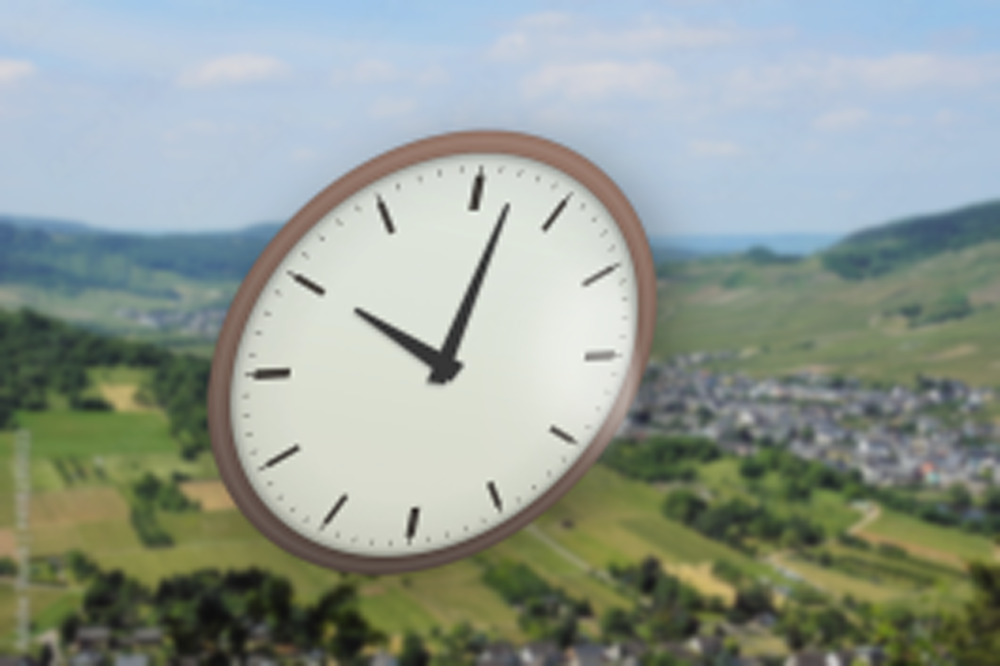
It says 10.02
